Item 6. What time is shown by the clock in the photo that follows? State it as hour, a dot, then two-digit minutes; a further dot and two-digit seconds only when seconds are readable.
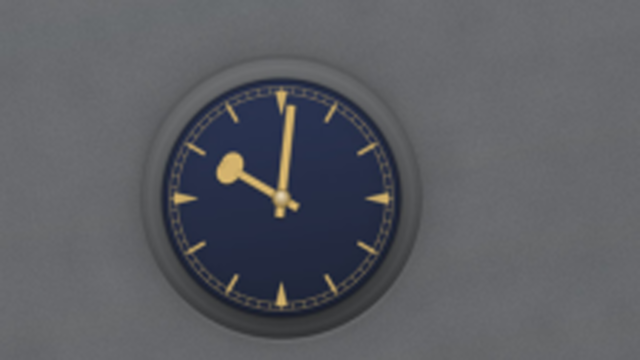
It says 10.01
